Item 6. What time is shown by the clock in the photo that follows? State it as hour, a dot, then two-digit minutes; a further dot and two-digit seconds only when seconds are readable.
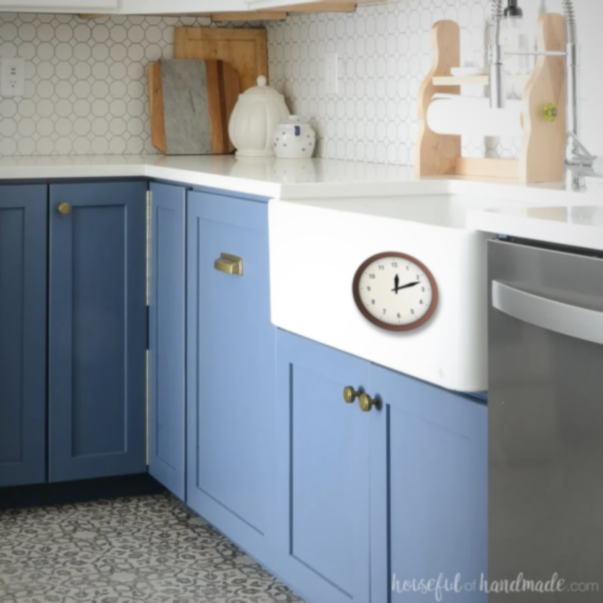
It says 12.12
